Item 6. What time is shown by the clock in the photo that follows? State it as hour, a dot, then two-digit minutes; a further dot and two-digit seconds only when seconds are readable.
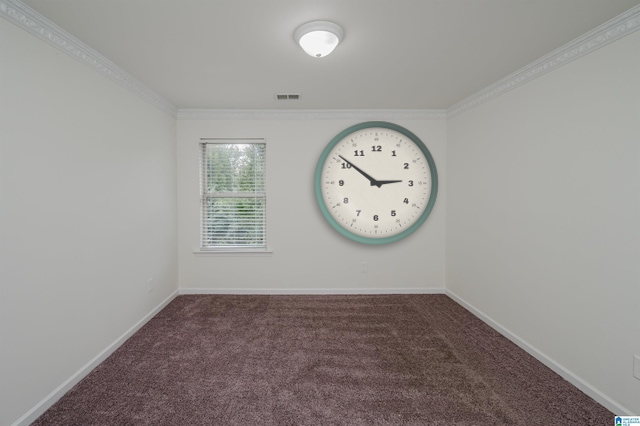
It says 2.51
